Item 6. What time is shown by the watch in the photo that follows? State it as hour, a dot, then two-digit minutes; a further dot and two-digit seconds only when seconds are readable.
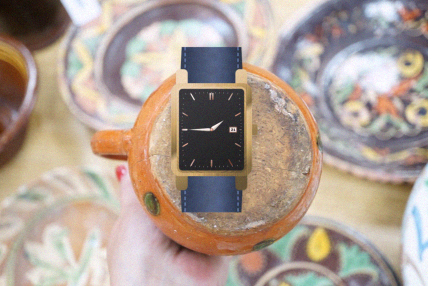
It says 1.45
